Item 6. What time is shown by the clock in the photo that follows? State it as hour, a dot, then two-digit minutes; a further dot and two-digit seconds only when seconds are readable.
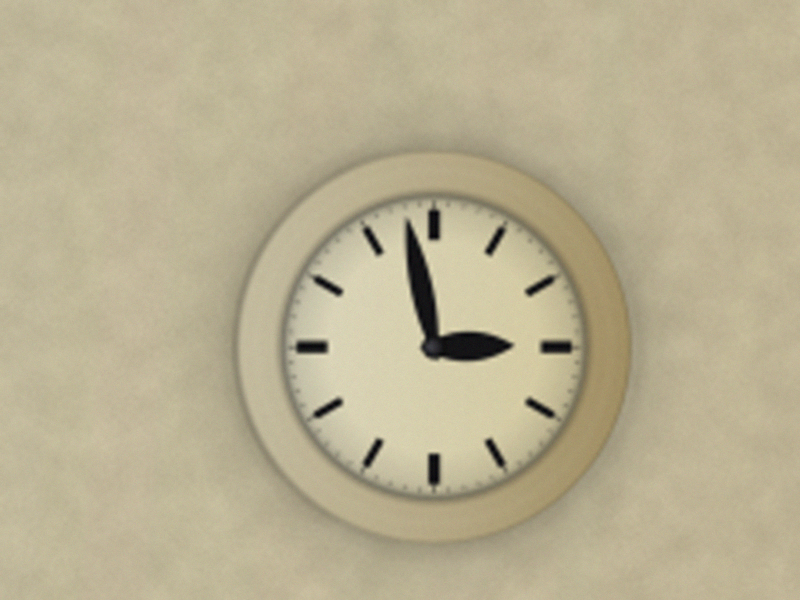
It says 2.58
